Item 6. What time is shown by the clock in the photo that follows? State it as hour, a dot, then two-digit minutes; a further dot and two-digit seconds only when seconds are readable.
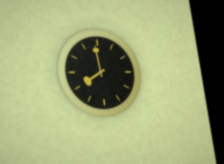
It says 7.59
